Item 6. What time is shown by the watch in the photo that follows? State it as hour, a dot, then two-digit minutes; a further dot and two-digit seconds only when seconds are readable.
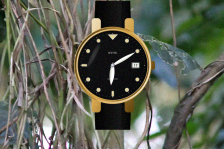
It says 6.10
